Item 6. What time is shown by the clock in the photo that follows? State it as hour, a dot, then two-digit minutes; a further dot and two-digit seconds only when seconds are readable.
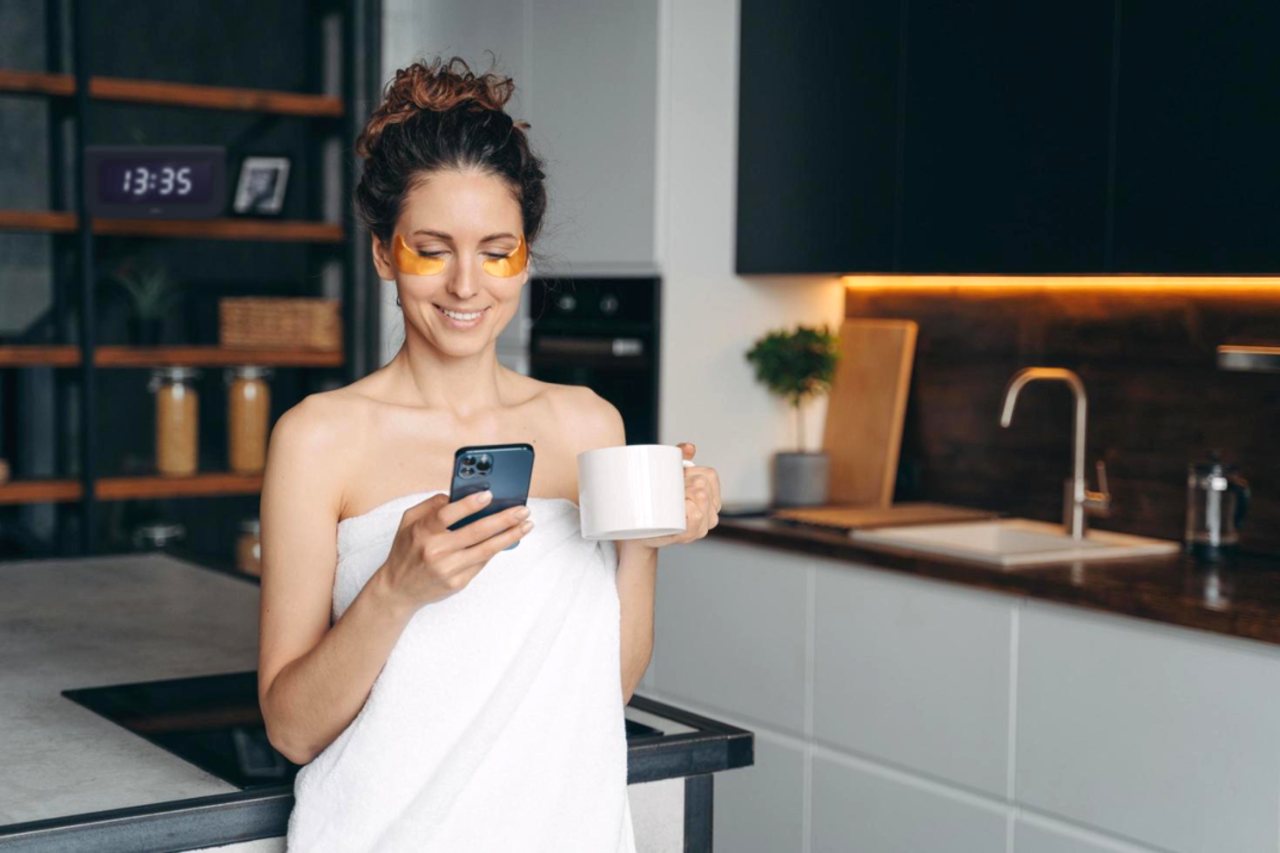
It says 13.35
